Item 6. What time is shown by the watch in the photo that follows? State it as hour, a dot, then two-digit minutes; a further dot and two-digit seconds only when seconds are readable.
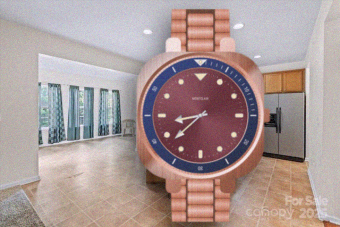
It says 8.38
